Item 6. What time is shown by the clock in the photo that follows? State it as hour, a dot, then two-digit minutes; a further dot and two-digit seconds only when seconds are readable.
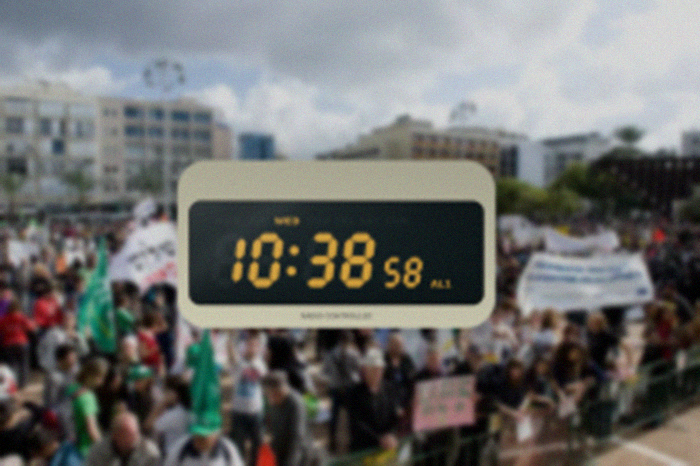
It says 10.38.58
